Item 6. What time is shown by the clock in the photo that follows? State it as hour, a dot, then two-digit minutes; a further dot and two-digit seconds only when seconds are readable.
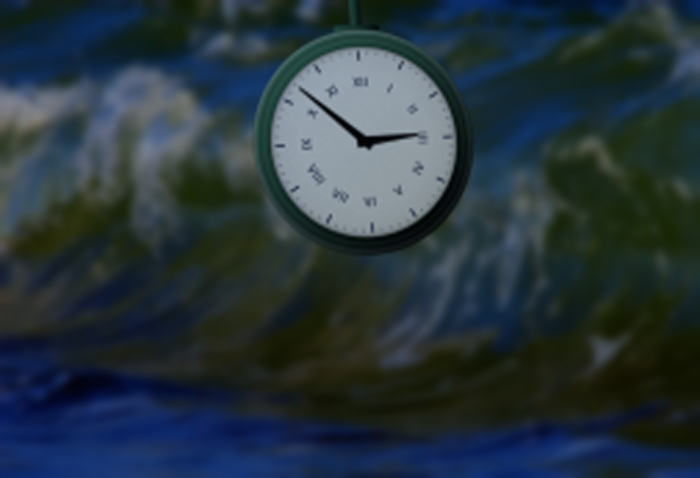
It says 2.52
